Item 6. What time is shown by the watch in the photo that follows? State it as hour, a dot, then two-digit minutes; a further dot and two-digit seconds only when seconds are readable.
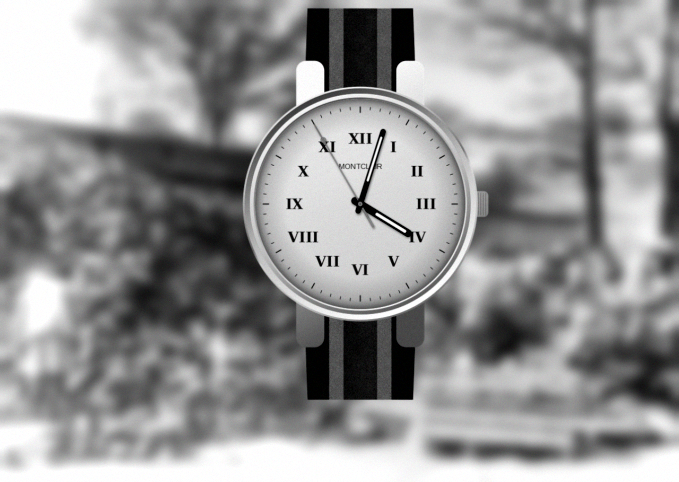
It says 4.02.55
